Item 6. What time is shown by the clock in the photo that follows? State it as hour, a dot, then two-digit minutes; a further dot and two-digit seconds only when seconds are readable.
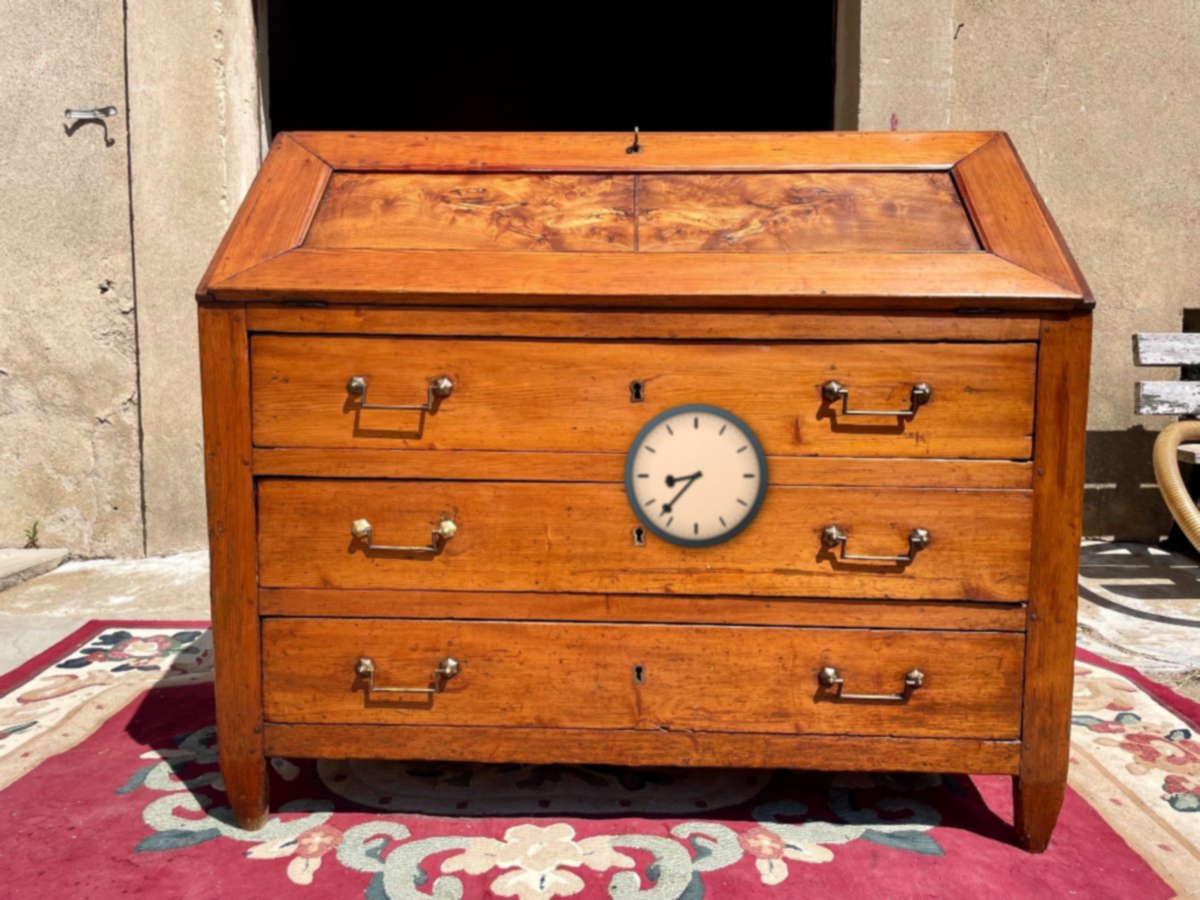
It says 8.37
